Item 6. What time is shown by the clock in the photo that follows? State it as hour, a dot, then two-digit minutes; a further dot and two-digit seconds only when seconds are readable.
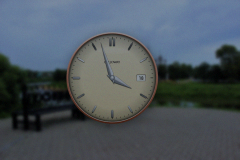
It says 3.57
